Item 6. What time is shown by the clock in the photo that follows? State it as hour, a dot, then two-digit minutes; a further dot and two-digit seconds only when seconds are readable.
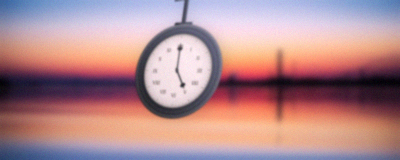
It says 5.00
